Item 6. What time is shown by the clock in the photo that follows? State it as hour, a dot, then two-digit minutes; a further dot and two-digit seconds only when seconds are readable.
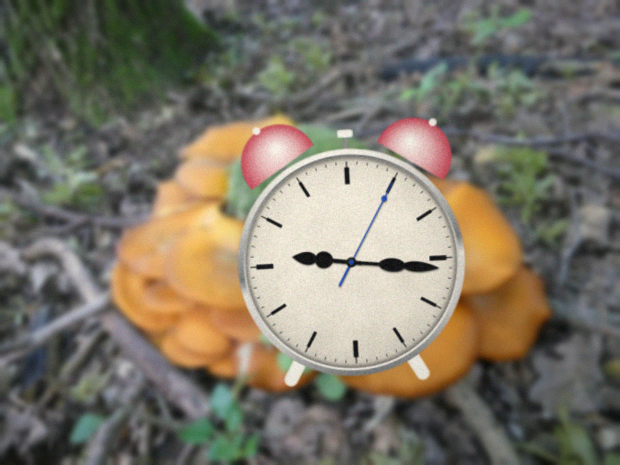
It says 9.16.05
